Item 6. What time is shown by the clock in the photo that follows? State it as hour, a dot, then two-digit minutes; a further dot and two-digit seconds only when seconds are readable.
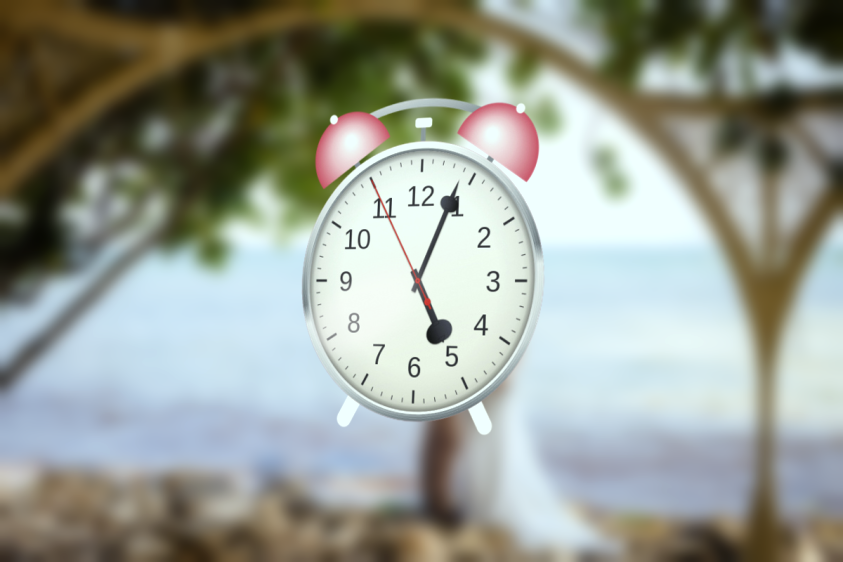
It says 5.03.55
